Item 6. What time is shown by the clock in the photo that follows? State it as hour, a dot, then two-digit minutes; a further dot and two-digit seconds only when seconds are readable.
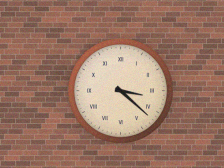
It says 3.22
